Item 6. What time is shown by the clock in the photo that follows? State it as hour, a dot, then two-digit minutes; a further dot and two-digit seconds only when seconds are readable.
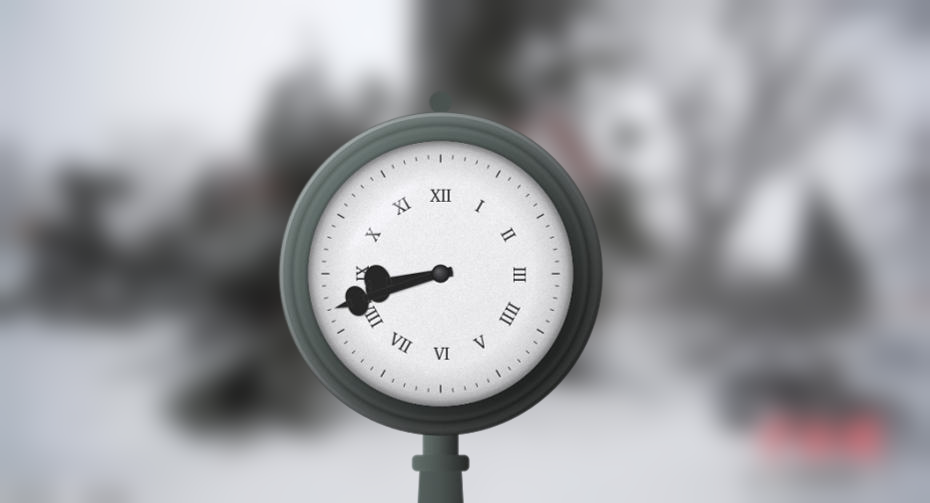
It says 8.42
